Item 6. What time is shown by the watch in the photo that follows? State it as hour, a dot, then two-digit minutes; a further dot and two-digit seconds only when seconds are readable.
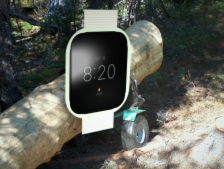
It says 8.20
